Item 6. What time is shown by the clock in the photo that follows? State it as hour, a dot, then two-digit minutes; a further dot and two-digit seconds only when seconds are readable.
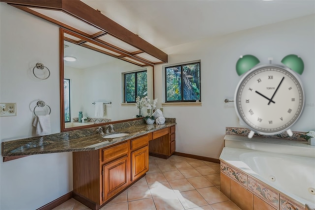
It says 10.05
